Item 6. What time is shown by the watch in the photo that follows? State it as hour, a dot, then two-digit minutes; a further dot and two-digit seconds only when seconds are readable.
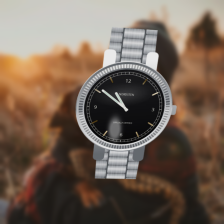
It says 10.51
